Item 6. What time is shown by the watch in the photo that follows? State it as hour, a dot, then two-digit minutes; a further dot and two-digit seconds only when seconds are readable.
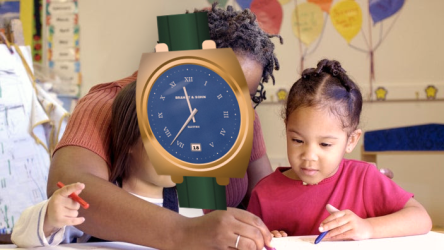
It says 11.37
